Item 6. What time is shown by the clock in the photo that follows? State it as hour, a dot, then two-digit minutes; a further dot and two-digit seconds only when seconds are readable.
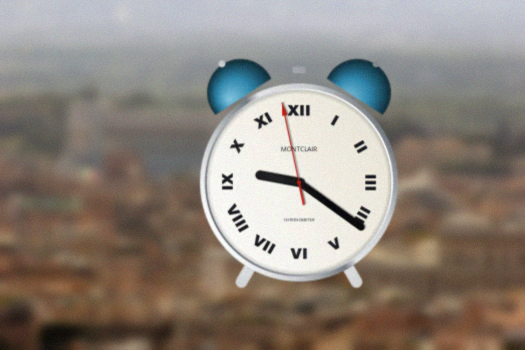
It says 9.20.58
